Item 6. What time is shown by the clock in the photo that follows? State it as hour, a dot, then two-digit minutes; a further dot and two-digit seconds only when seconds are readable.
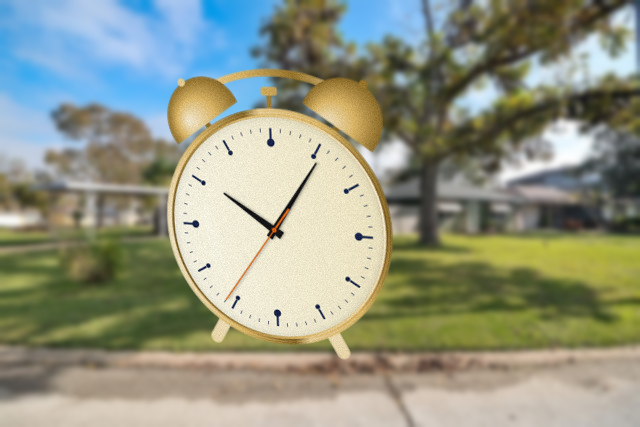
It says 10.05.36
